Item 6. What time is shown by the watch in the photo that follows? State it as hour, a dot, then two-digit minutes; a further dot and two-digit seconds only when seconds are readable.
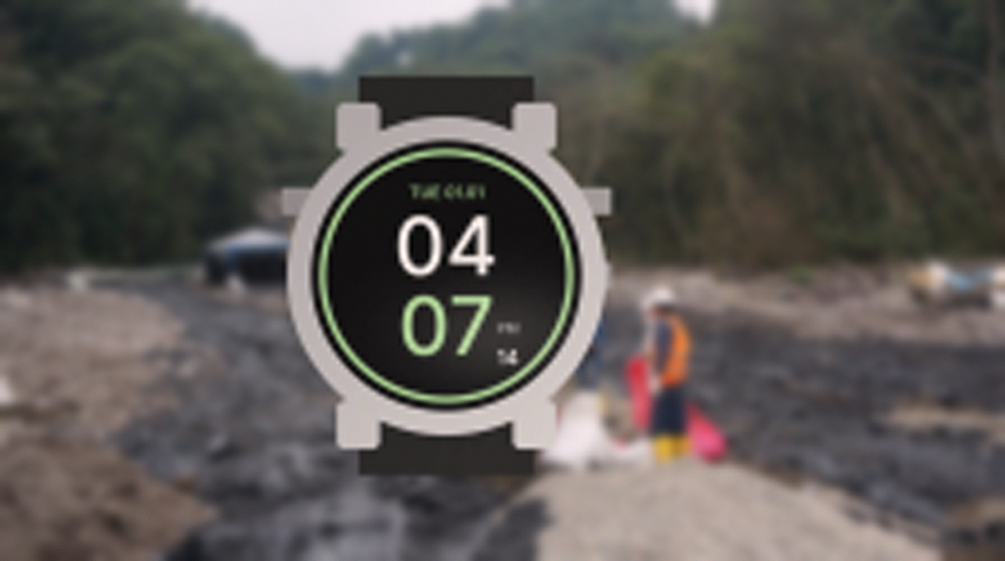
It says 4.07
